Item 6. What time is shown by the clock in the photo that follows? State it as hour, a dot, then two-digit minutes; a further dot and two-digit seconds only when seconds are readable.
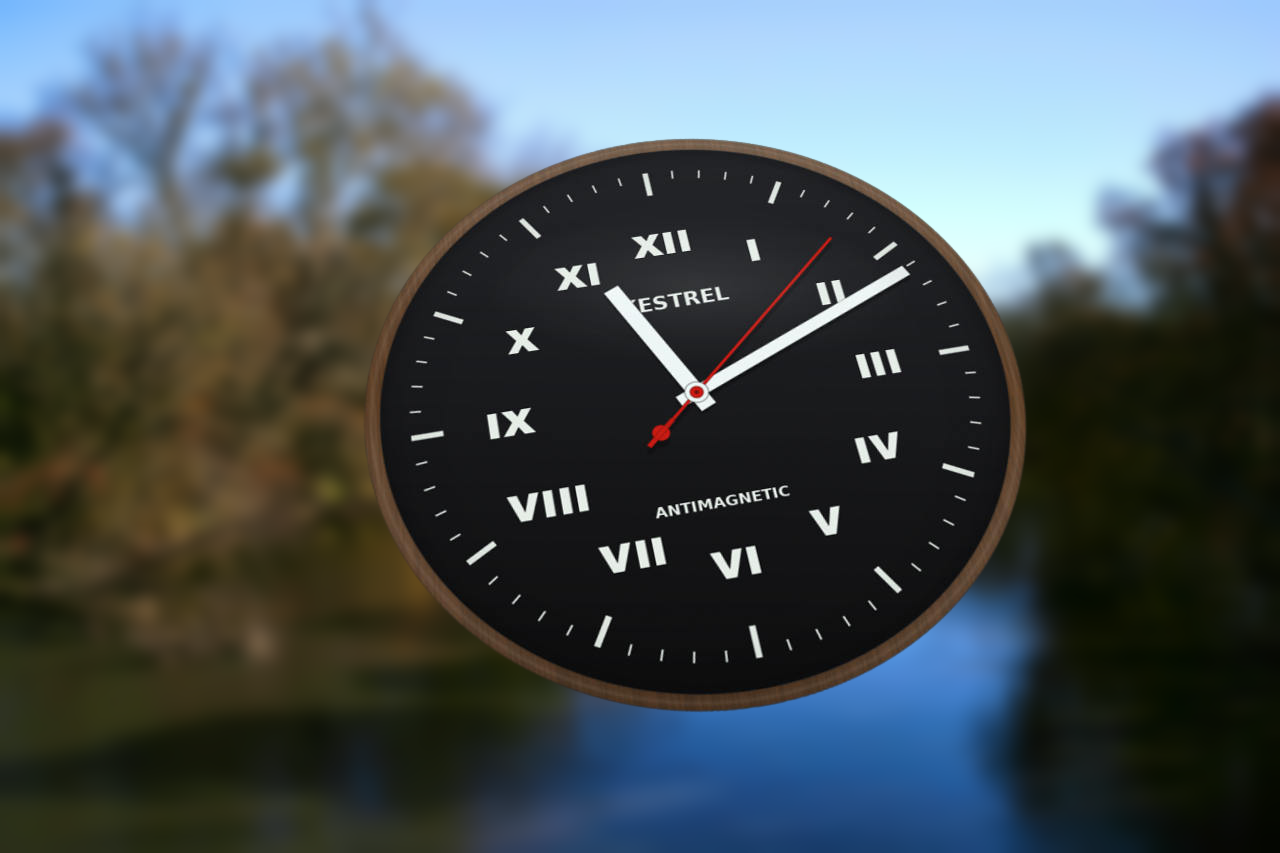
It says 11.11.08
